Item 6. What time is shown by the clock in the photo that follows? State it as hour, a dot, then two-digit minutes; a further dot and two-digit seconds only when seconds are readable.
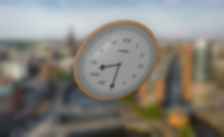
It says 8.30
